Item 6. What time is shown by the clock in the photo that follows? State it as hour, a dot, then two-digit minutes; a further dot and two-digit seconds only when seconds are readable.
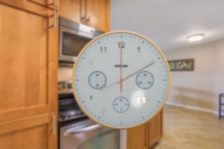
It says 8.10
